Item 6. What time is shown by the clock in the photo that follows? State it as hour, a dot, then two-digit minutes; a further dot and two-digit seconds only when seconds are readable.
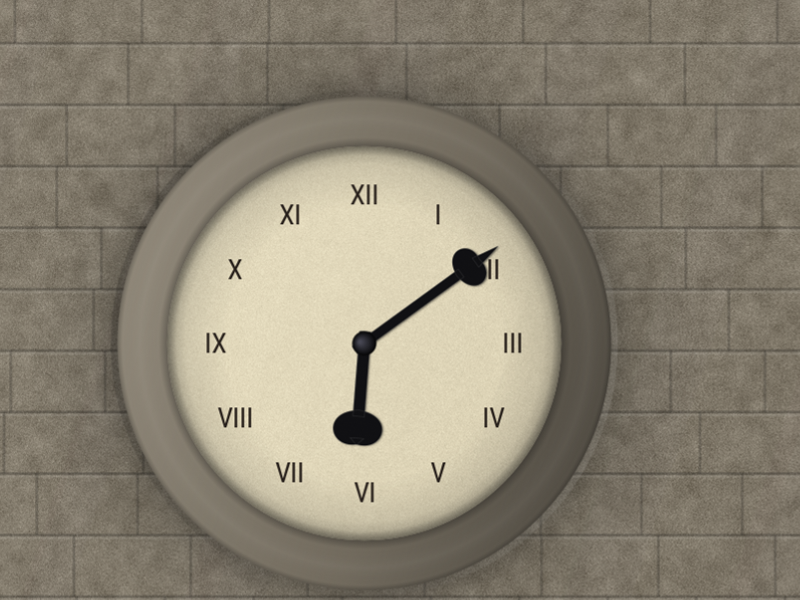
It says 6.09
